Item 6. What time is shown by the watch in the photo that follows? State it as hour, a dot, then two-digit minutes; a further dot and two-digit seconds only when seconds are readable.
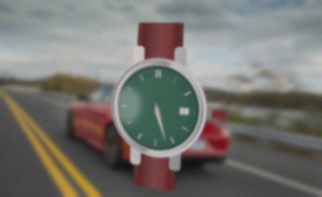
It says 5.27
